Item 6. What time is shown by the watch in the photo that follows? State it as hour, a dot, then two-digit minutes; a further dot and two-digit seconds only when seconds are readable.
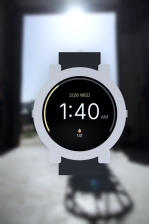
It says 1.40
